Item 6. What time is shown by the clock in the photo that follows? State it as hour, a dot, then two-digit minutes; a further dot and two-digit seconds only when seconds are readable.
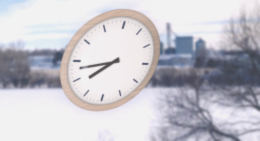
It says 7.43
